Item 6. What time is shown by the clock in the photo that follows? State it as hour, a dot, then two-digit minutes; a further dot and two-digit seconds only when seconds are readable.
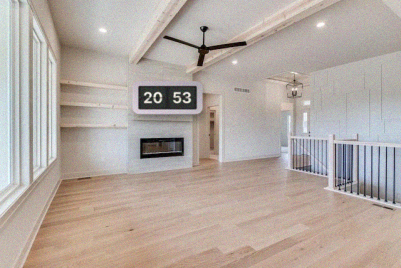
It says 20.53
